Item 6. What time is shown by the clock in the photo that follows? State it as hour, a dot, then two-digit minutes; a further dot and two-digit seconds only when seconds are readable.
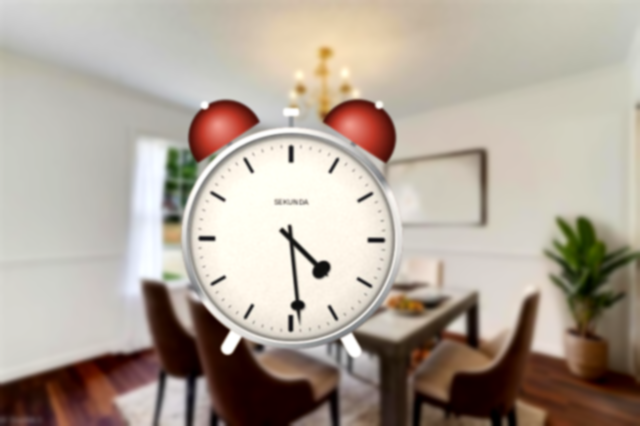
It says 4.29
